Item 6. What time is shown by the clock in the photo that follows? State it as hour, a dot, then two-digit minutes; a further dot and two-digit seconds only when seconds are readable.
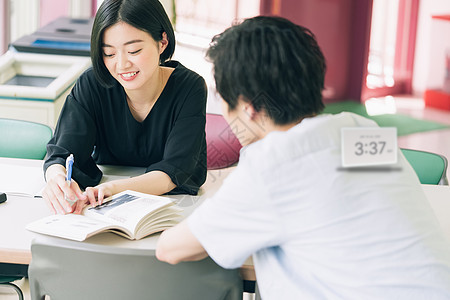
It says 3.37
